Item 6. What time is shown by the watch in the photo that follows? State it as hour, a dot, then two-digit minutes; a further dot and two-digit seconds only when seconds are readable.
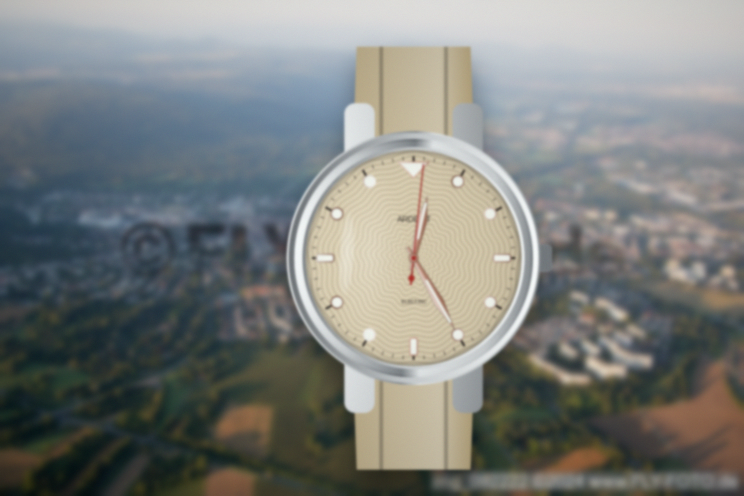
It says 12.25.01
